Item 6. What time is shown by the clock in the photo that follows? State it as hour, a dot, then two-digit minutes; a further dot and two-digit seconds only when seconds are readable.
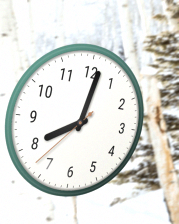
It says 8.01.37
